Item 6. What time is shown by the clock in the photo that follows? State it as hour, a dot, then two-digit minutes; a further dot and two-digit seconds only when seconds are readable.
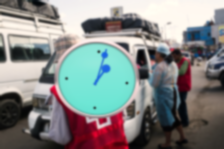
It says 1.02
